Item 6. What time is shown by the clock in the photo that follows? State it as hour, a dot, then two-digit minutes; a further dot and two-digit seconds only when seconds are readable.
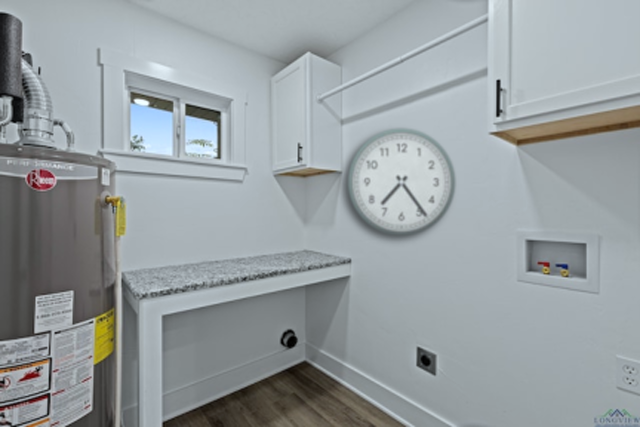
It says 7.24
